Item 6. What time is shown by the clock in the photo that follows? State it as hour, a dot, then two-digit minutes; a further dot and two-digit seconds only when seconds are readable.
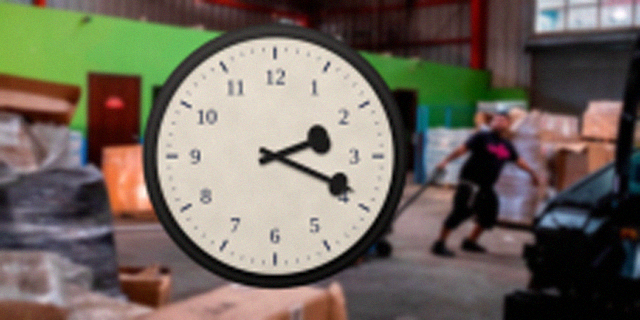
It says 2.19
